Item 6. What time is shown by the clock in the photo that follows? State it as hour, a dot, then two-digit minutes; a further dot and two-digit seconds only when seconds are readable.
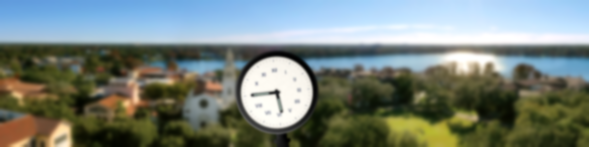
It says 5.45
